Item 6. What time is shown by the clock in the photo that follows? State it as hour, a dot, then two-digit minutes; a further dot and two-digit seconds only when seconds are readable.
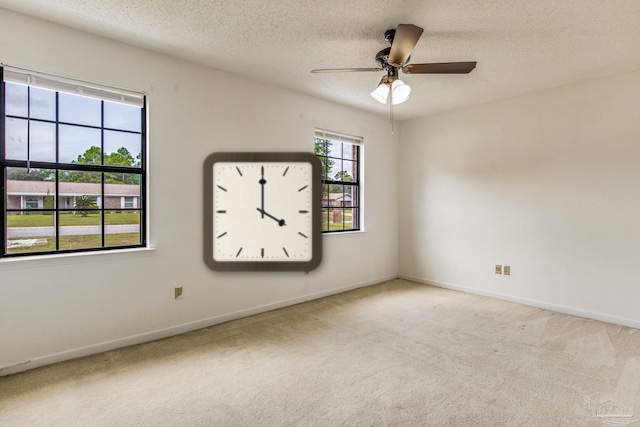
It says 4.00
